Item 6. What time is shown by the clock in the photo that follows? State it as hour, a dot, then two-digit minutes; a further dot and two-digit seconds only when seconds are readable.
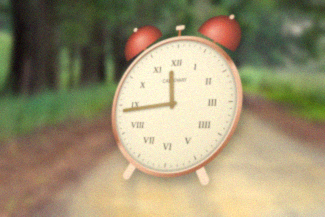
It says 11.44
